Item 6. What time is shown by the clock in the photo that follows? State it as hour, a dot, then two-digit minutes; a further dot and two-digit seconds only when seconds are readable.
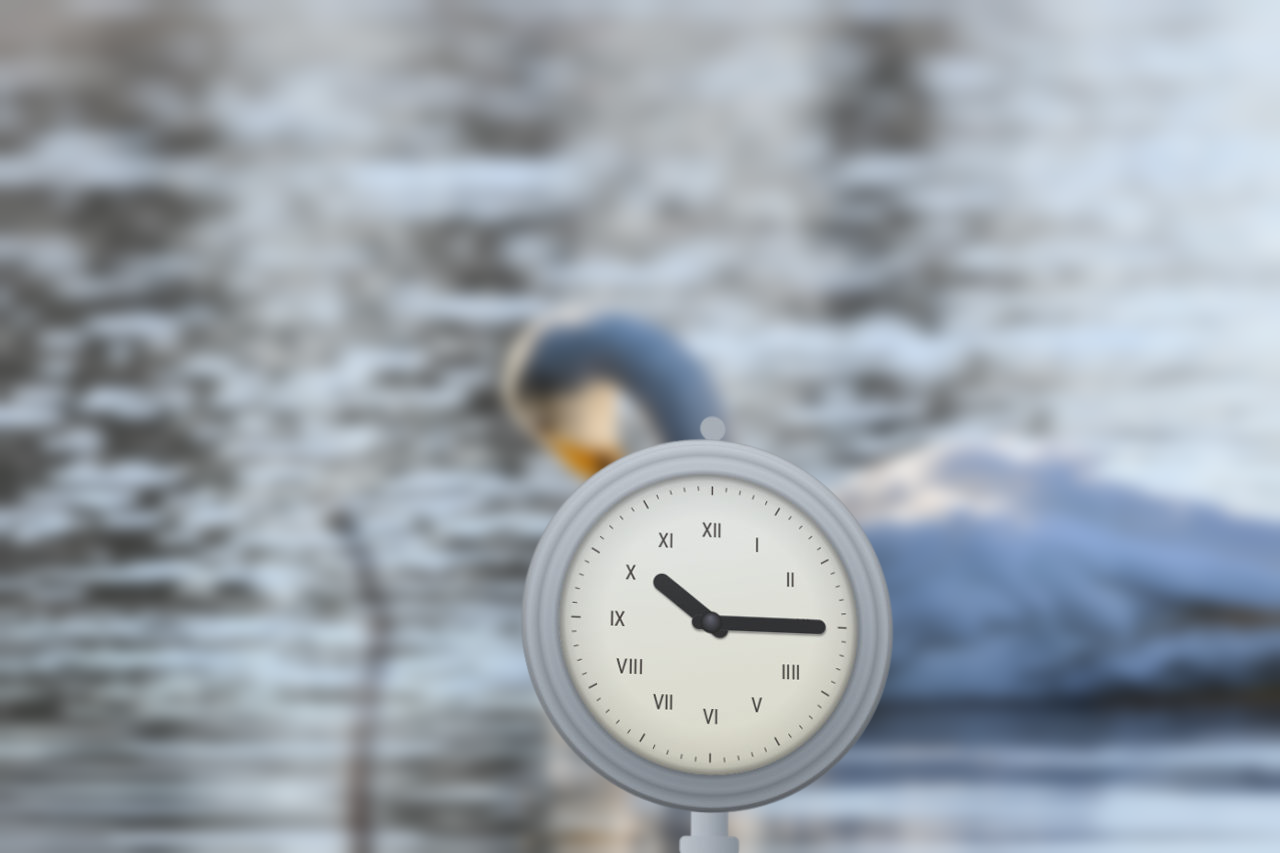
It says 10.15
